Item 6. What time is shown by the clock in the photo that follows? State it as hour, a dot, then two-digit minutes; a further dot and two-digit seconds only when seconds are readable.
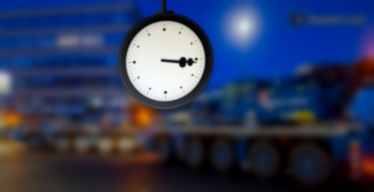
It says 3.16
